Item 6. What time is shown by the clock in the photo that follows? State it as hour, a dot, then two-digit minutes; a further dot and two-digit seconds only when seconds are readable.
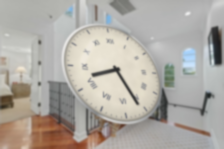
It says 8.26
